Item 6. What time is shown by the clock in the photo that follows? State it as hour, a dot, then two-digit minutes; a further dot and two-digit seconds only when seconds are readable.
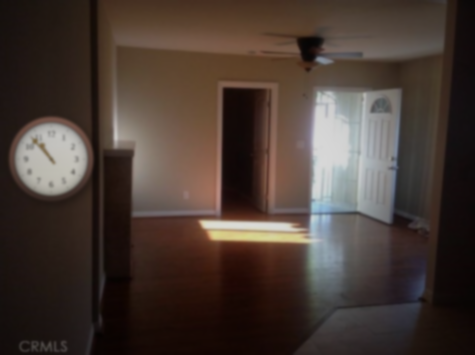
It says 10.53
